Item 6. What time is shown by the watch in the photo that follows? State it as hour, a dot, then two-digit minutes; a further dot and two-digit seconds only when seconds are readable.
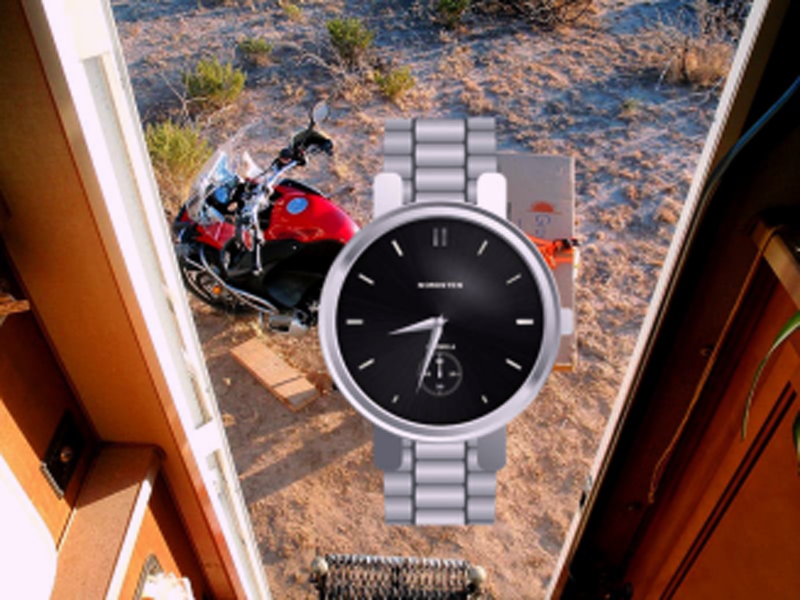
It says 8.33
